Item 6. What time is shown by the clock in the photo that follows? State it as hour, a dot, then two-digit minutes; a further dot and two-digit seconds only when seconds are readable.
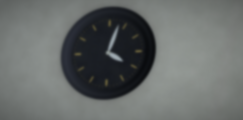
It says 4.03
